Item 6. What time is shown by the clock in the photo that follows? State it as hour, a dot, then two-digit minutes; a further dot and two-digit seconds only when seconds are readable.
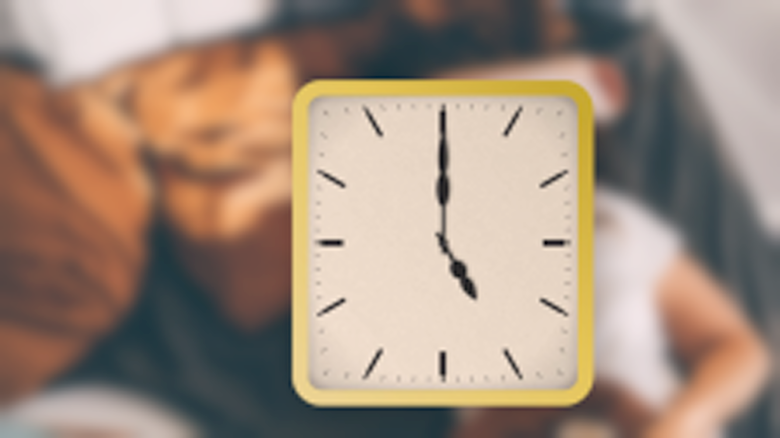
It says 5.00
